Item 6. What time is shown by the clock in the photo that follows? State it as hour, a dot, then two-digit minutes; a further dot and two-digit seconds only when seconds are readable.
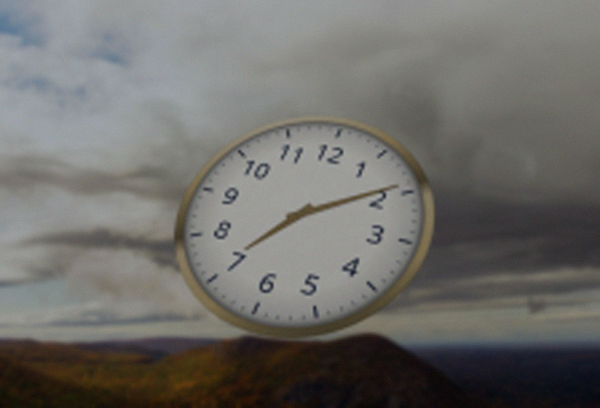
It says 7.09
